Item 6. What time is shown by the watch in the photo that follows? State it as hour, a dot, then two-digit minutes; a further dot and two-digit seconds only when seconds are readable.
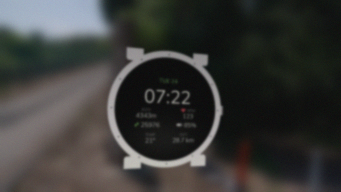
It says 7.22
